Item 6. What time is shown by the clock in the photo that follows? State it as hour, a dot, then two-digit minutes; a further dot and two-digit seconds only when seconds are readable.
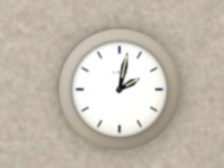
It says 2.02
